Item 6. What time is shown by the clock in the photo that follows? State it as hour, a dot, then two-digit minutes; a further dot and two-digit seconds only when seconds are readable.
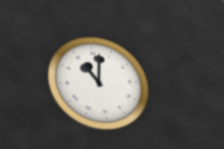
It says 11.02
